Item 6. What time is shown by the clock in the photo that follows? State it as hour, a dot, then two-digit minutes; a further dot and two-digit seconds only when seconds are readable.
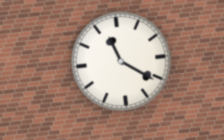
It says 11.21
